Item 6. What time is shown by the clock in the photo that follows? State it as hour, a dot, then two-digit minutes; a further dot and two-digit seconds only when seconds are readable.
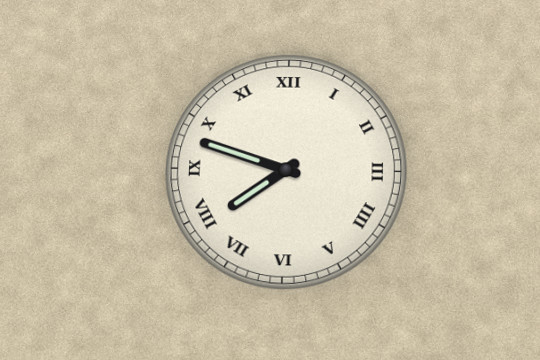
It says 7.48
